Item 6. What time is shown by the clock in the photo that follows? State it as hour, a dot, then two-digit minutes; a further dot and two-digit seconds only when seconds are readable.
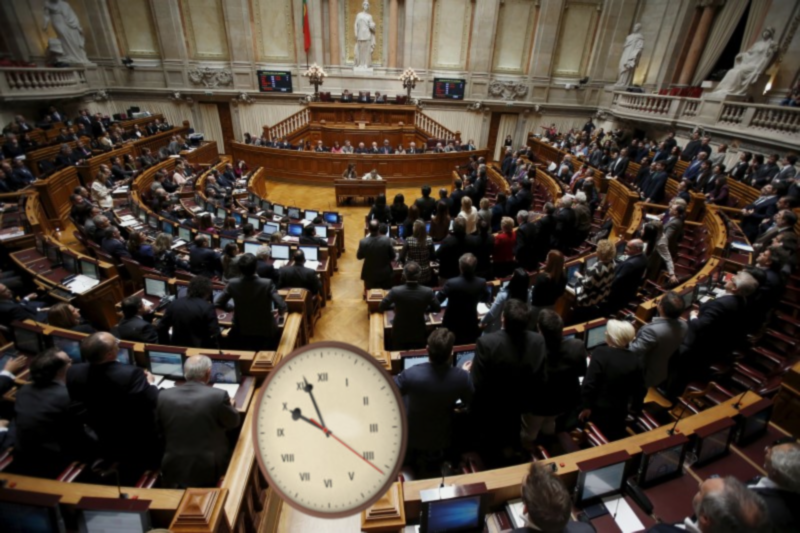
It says 9.56.21
